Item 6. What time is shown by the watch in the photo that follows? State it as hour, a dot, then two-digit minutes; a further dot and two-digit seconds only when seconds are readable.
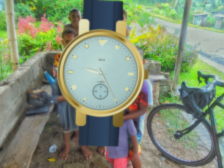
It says 9.25
